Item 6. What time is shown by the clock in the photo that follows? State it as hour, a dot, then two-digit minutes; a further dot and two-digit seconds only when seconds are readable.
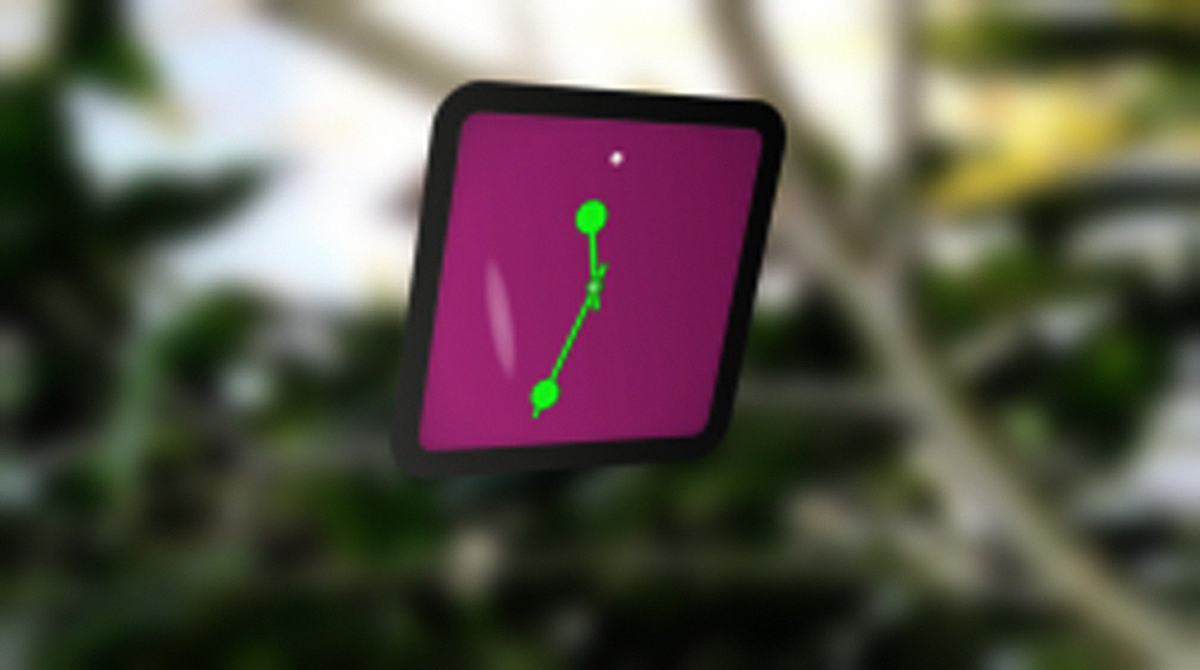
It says 11.33
